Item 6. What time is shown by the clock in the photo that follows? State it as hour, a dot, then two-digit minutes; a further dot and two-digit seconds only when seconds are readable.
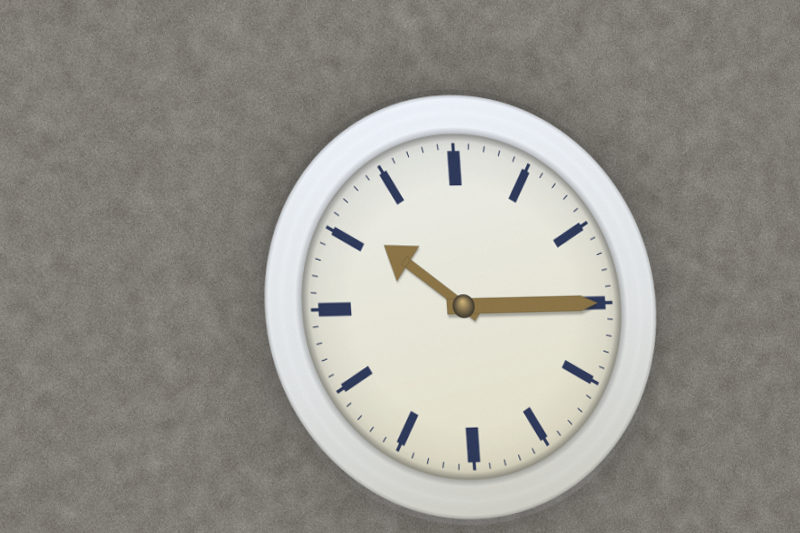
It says 10.15
